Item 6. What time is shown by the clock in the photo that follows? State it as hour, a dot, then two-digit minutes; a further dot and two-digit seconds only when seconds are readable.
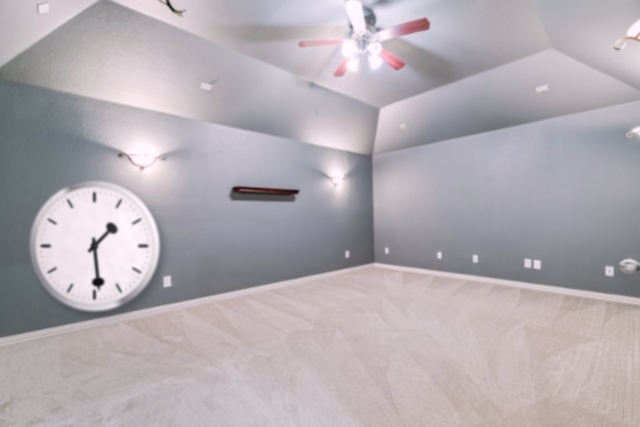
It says 1.29
